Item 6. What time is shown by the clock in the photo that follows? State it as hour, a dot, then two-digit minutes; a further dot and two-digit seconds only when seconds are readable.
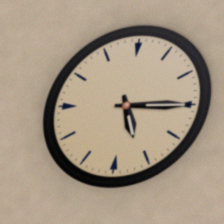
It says 5.15
